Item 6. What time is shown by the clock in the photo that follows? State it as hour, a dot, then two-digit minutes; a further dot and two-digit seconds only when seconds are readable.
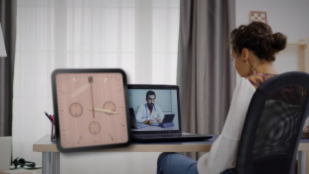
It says 3.17
